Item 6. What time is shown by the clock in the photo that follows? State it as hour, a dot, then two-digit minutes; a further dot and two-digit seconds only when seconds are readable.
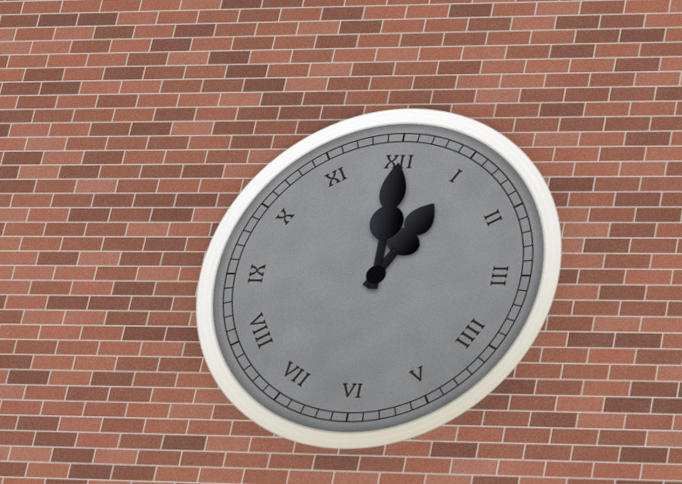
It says 1.00
